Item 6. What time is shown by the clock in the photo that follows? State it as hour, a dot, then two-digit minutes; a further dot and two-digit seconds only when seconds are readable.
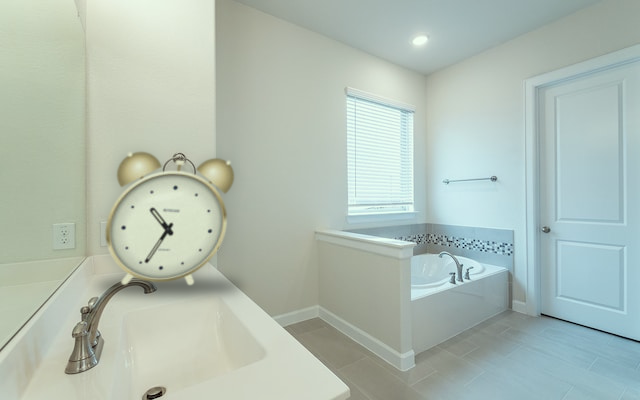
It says 10.34
